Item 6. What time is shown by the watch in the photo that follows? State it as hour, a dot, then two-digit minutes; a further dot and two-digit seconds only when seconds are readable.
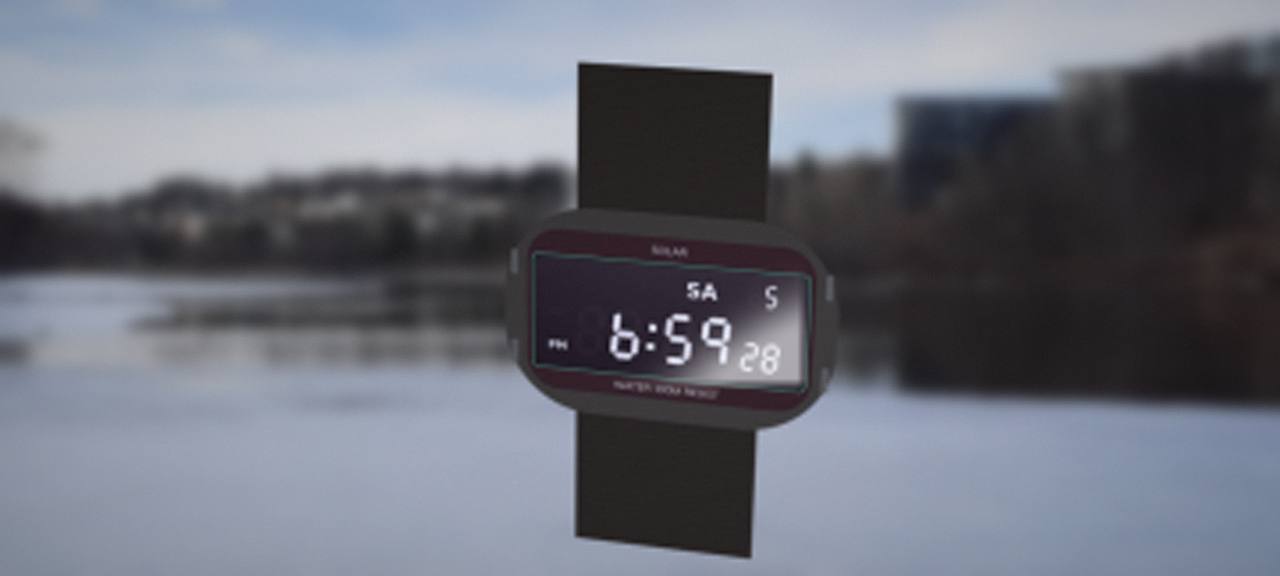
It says 6.59.28
